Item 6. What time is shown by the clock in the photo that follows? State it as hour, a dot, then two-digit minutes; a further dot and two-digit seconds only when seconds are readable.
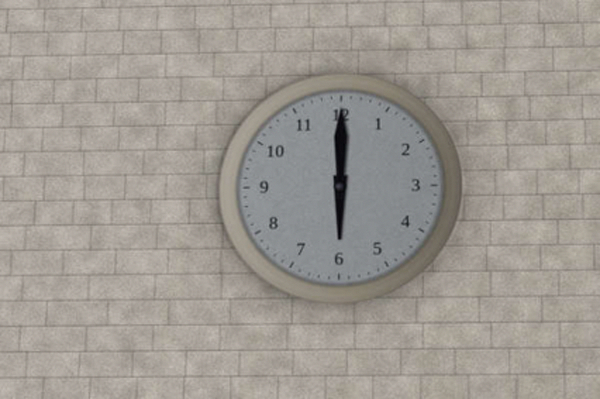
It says 6.00
